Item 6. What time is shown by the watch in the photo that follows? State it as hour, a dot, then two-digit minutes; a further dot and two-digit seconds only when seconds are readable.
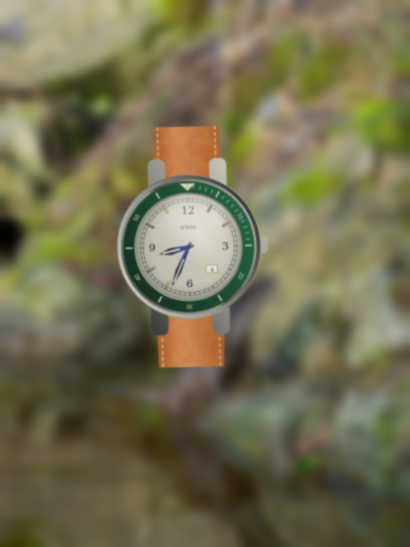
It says 8.34
